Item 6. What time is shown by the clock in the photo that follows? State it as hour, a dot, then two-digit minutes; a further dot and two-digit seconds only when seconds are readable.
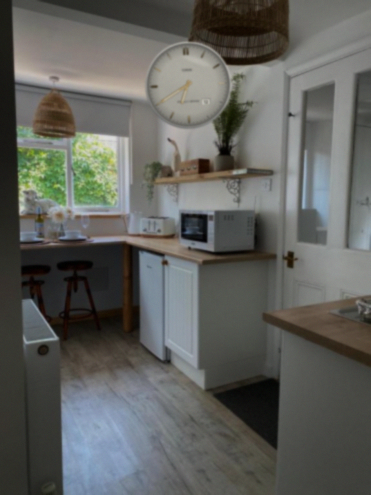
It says 6.40
